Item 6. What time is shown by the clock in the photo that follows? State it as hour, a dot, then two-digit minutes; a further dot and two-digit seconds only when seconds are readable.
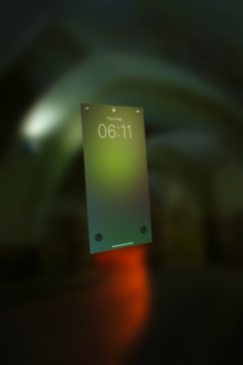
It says 6.11
